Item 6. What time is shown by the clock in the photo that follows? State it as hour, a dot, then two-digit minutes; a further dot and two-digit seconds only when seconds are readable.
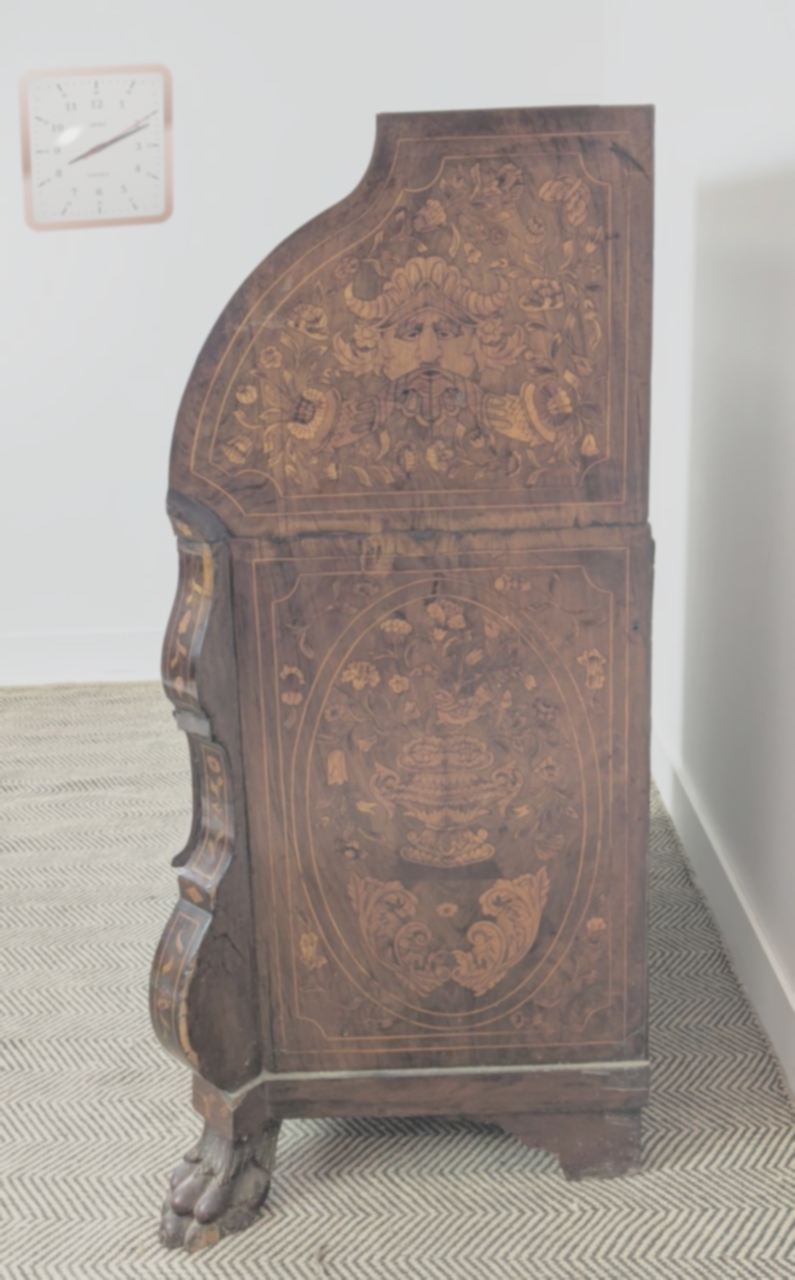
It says 8.11.10
